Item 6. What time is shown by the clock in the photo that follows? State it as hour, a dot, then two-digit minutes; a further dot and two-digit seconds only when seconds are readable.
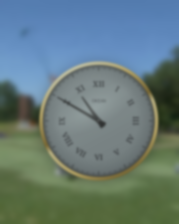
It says 10.50
